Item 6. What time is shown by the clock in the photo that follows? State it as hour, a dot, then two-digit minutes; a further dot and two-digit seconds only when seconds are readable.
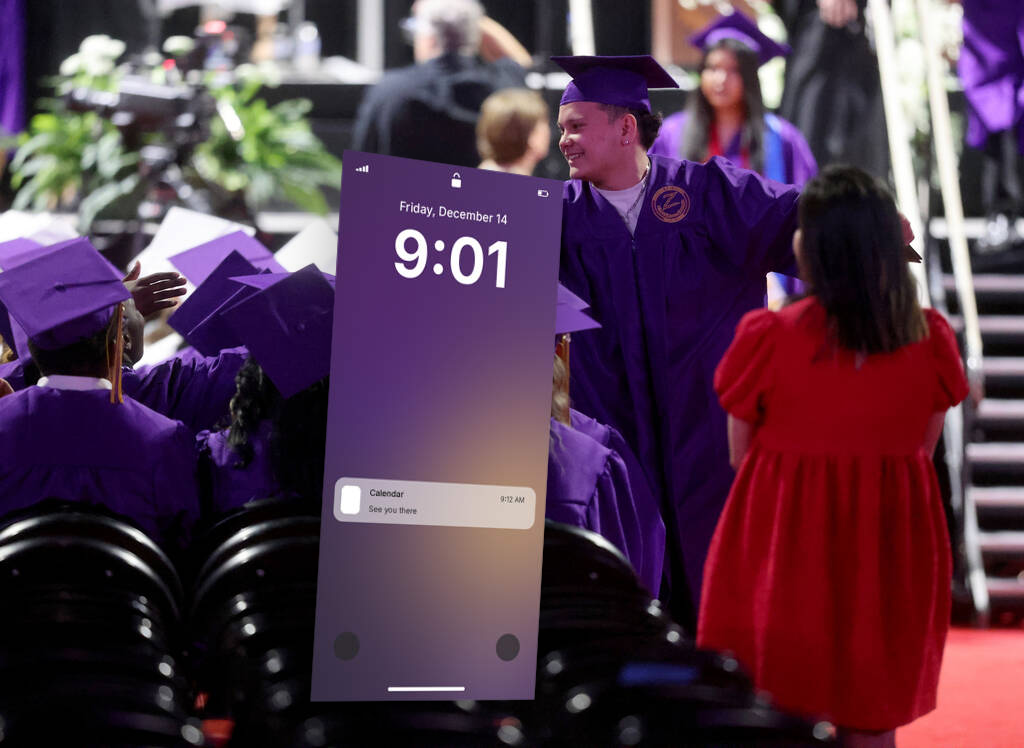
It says 9.01
